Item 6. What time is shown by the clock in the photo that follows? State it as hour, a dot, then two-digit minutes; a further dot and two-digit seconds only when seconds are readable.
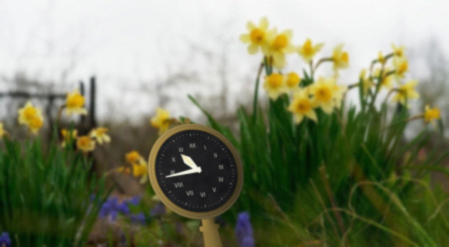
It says 10.44
